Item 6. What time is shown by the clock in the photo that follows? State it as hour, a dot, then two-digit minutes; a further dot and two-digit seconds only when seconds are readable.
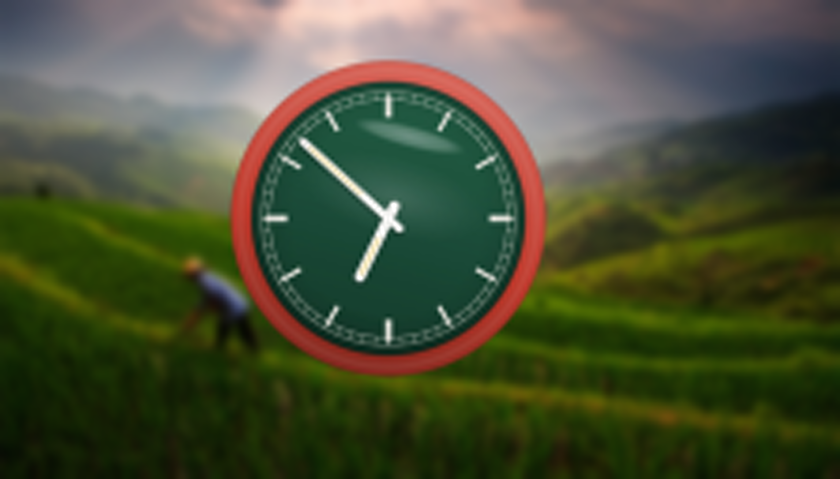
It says 6.52
